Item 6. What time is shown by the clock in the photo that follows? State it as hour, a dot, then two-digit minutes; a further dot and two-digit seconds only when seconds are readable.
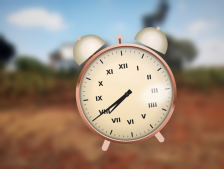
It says 7.40
